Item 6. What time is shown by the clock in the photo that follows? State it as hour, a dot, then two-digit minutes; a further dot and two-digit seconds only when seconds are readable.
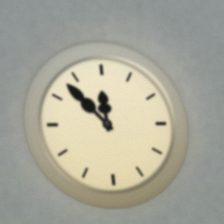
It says 11.53
